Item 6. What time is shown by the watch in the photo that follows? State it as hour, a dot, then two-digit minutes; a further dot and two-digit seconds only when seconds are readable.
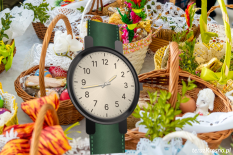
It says 1.43
